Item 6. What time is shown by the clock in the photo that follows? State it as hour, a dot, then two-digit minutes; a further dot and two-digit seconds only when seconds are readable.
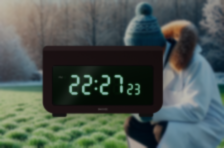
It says 22.27.23
